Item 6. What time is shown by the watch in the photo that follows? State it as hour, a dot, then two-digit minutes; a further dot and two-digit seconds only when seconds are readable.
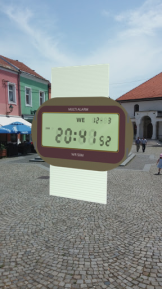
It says 20.41.52
